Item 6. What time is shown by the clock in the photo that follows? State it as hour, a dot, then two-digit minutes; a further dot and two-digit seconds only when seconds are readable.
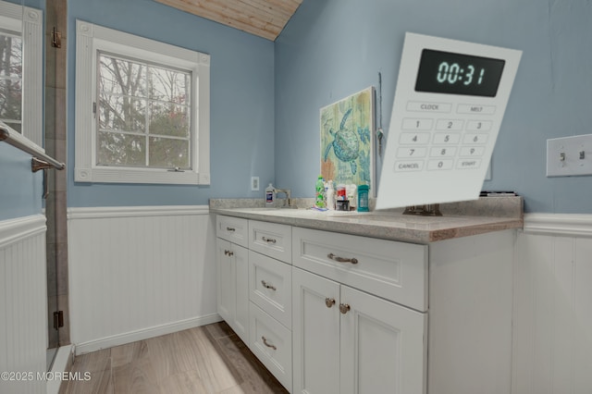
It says 0.31
